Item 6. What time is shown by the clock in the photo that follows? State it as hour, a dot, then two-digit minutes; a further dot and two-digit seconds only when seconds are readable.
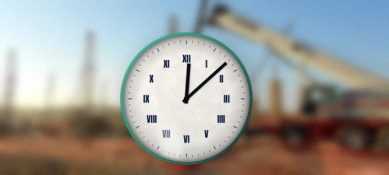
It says 12.08
